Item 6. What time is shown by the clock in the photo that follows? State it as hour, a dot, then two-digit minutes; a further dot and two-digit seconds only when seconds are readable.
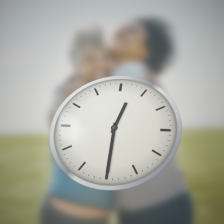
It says 12.30
